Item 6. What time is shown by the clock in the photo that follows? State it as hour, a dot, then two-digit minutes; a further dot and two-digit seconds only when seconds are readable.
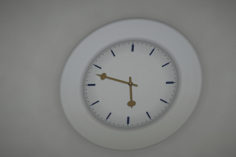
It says 5.48
